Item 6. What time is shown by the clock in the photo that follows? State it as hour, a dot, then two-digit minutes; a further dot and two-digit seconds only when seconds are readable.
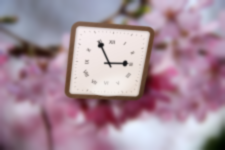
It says 2.55
